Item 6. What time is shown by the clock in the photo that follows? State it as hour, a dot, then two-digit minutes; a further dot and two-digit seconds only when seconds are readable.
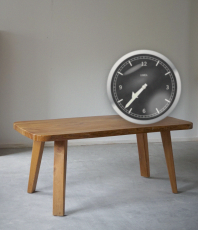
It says 7.37
